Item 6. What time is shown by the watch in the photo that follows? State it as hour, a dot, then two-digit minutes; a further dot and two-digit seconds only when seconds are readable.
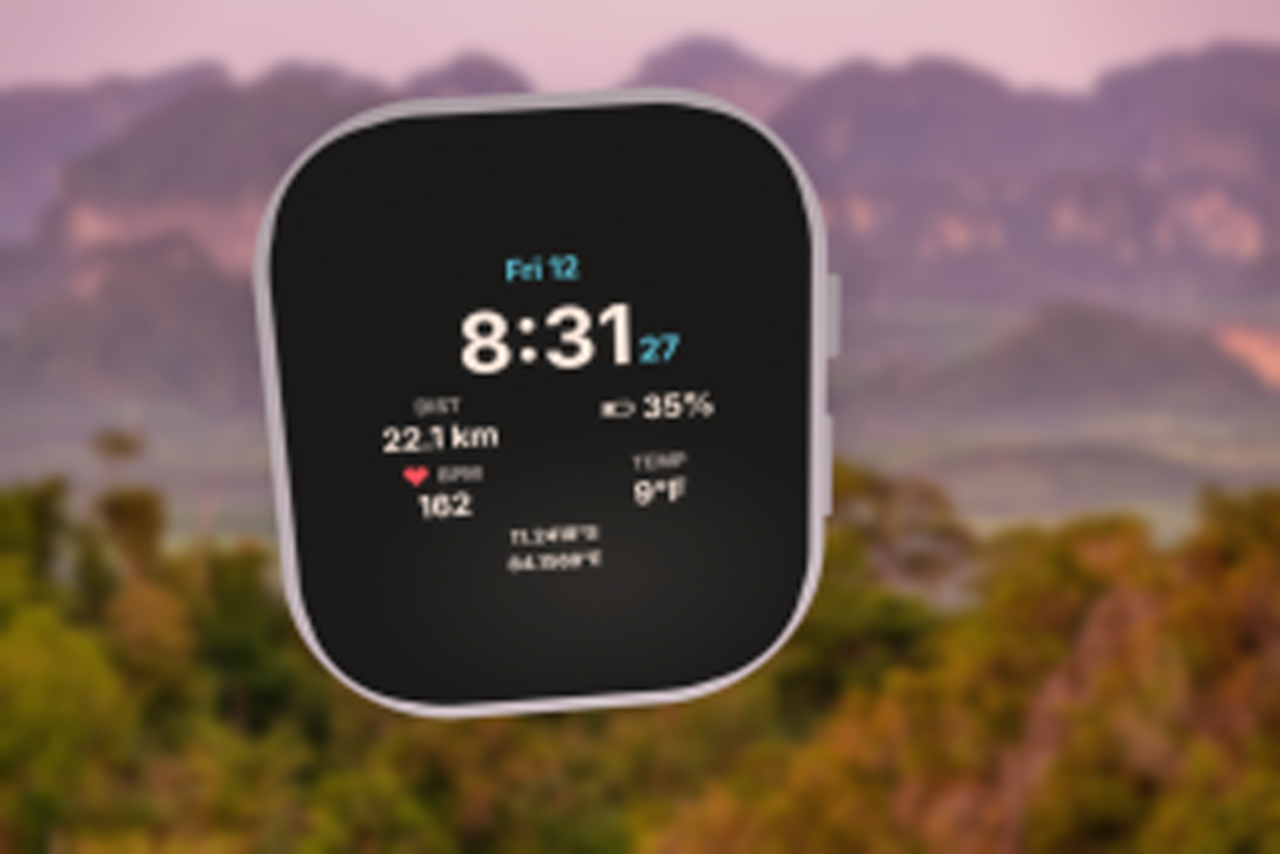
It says 8.31
